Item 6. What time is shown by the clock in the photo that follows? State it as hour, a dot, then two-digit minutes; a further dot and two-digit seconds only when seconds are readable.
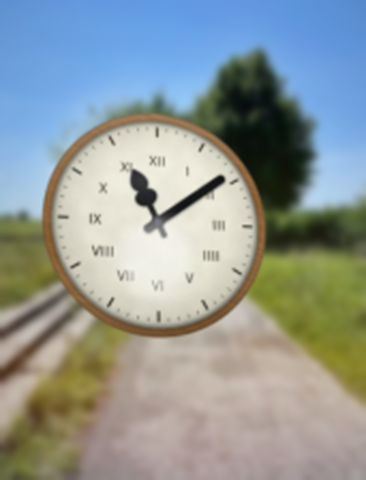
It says 11.09
